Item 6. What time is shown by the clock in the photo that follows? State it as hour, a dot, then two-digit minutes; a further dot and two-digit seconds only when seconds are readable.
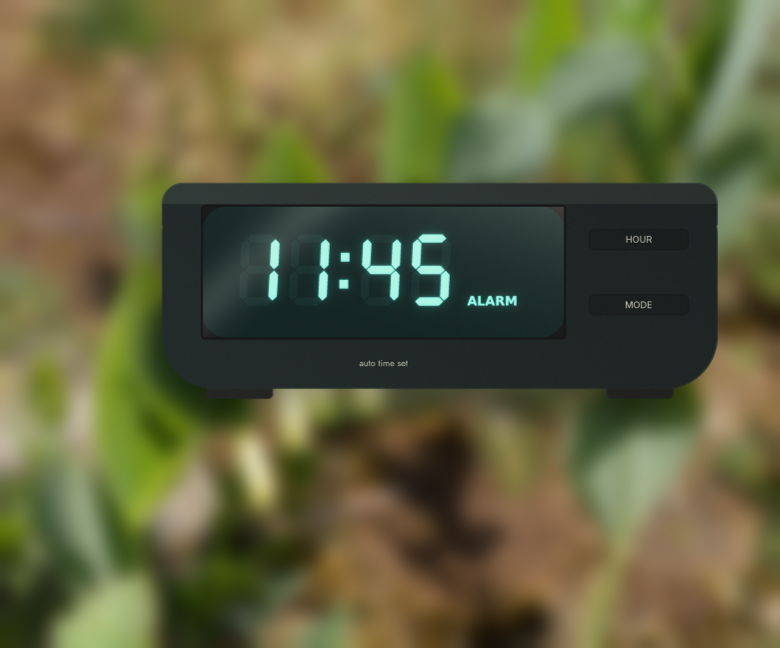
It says 11.45
